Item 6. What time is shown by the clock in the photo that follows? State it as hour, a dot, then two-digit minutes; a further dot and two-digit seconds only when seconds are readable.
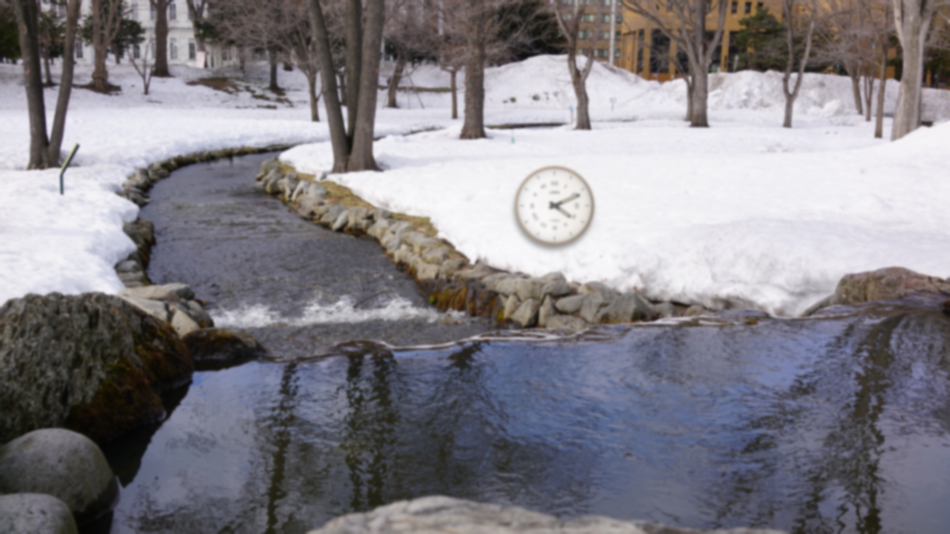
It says 4.11
